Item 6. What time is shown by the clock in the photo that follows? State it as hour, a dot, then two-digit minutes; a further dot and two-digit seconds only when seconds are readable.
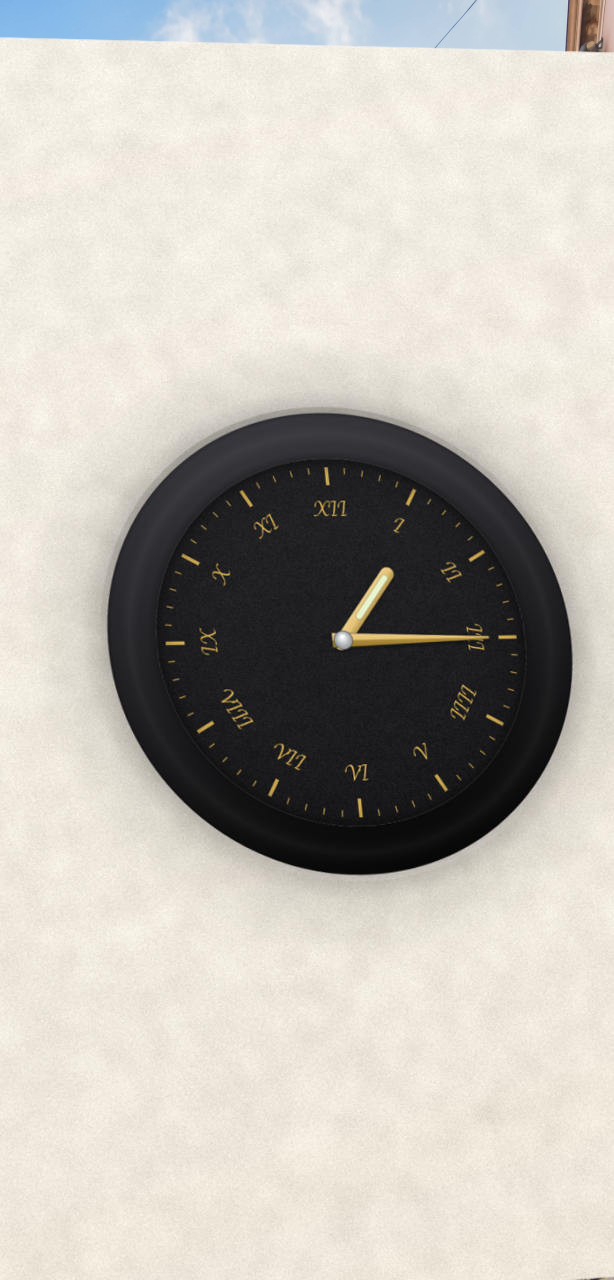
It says 1.15
